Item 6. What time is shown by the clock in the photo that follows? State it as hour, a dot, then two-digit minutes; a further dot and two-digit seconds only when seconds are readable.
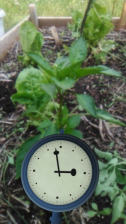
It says 2.58
